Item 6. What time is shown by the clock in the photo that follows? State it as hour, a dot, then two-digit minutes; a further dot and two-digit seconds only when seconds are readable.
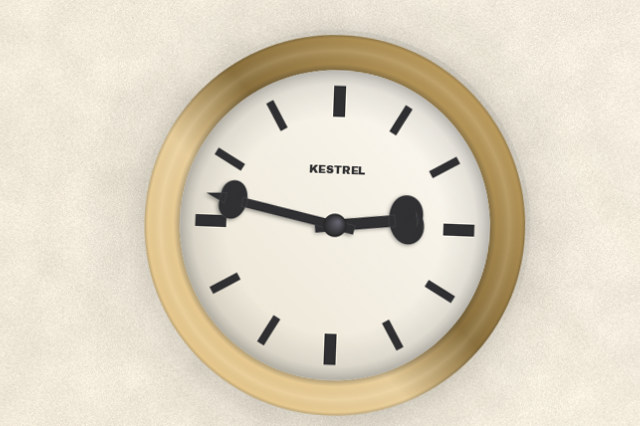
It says 2.47
